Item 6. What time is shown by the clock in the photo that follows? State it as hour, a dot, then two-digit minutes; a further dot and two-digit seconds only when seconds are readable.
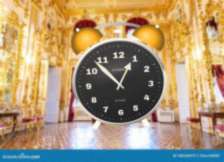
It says 12.53
